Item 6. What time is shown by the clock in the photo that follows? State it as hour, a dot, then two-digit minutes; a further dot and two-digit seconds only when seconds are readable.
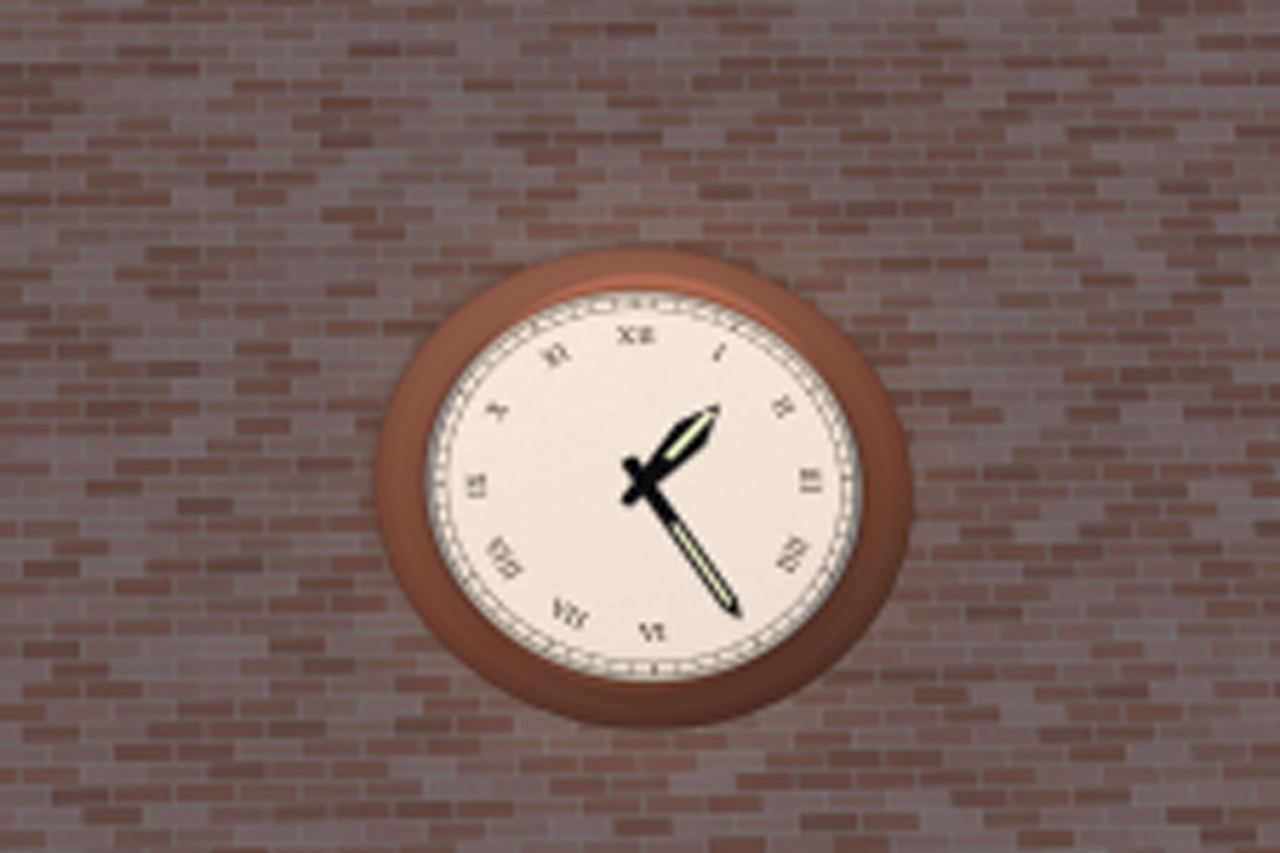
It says 1.25
